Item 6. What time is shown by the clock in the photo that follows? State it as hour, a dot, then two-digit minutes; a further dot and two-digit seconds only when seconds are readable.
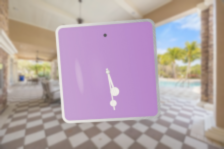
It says 5.29
